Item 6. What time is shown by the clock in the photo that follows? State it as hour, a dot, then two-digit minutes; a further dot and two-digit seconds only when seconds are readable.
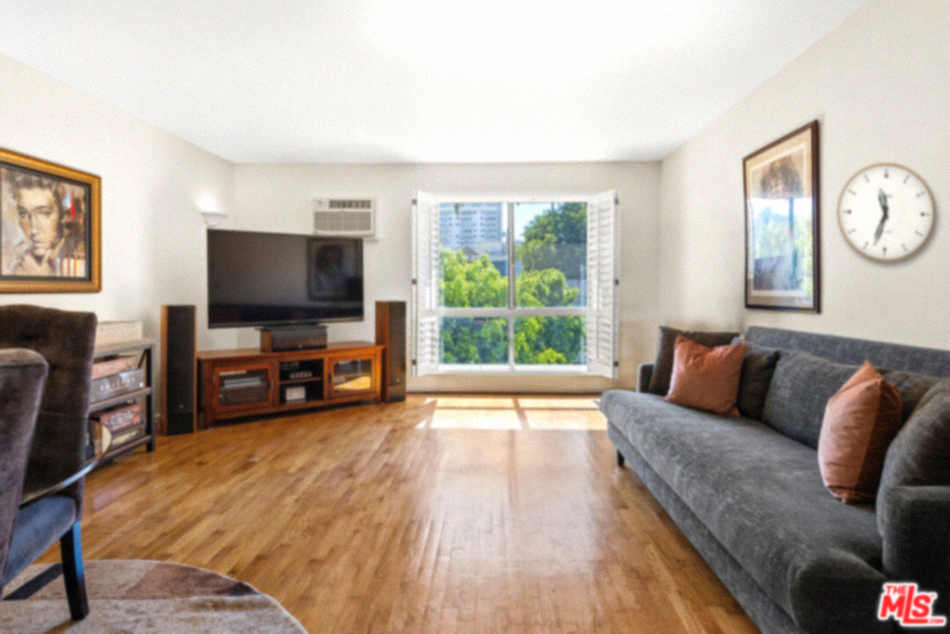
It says 11.33
